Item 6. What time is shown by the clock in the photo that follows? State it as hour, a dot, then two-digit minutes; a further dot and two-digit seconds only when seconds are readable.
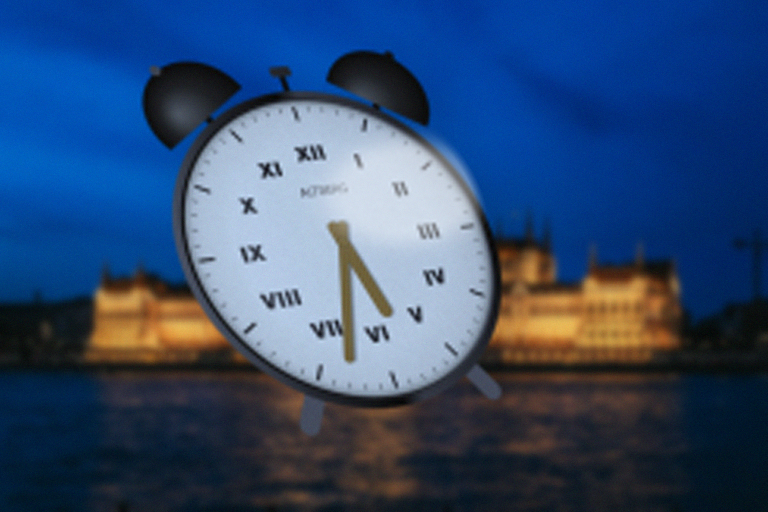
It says 5.33
